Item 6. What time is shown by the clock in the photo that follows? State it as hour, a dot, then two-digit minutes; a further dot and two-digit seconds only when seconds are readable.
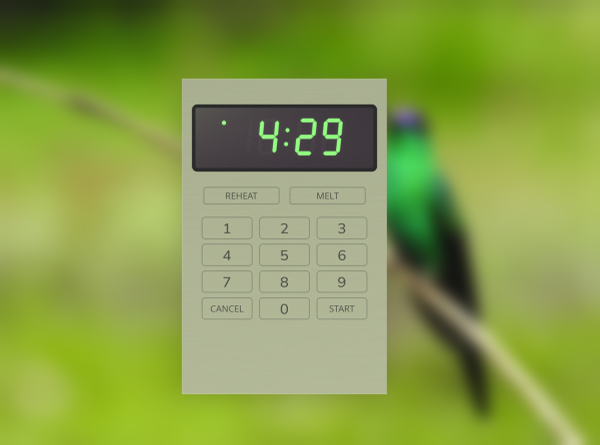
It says 4.29
